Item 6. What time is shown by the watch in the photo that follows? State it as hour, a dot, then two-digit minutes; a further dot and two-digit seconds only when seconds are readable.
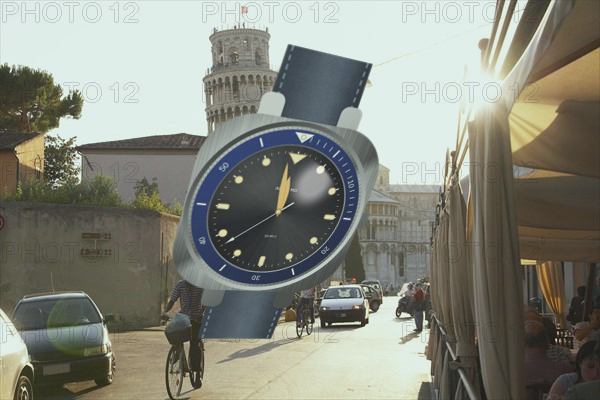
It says 11.58.38
